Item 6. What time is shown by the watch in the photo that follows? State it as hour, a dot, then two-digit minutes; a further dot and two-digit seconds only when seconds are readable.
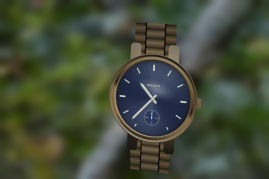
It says 10.37
